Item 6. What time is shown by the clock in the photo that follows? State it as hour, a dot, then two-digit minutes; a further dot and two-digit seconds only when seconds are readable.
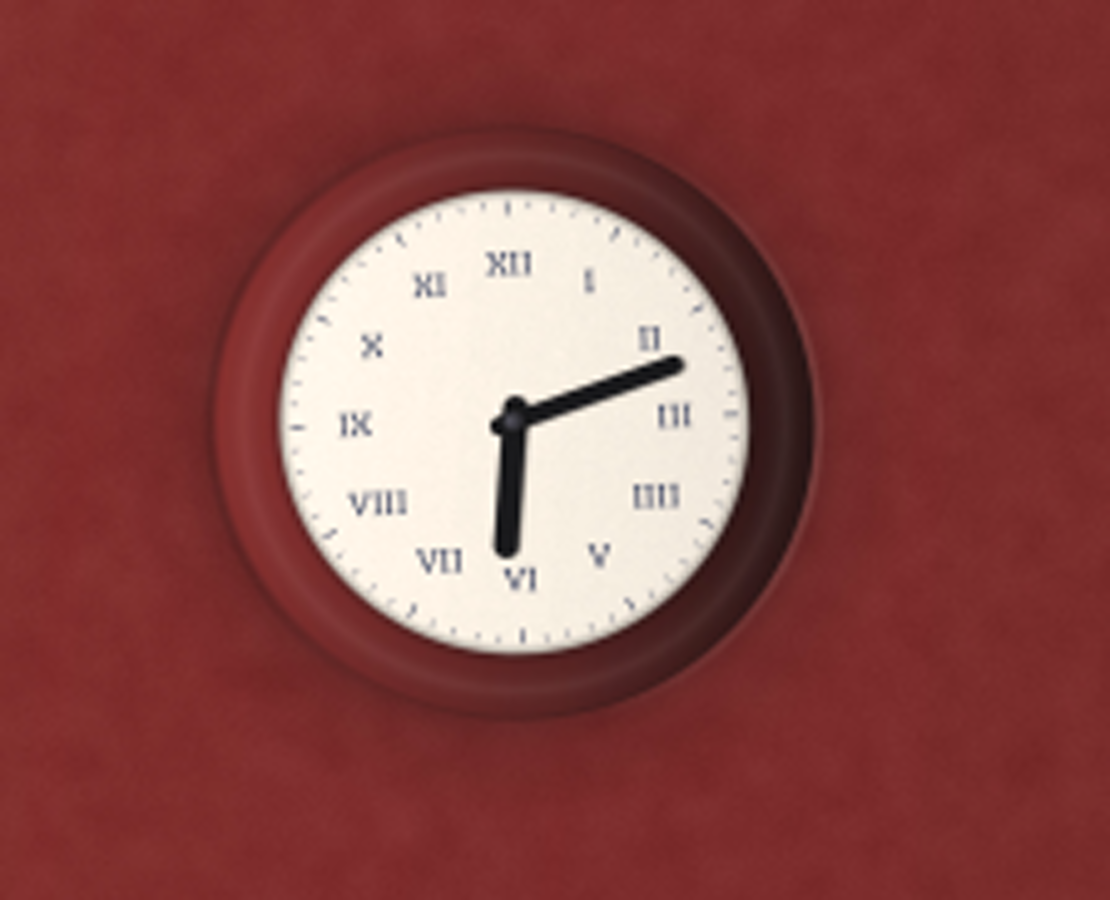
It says 6.12
